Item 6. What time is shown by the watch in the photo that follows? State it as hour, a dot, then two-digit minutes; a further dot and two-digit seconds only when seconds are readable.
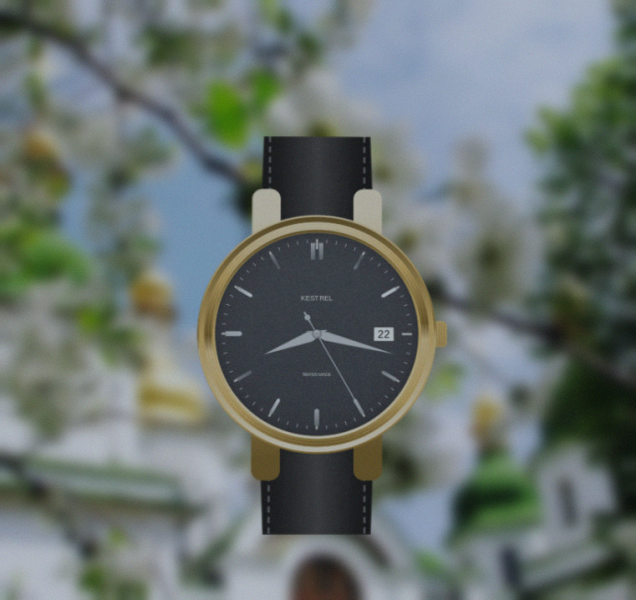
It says 8.17.25
